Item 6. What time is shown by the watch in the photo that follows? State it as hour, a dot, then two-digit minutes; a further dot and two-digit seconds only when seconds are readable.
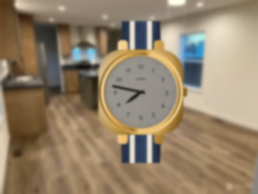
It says 7.47
